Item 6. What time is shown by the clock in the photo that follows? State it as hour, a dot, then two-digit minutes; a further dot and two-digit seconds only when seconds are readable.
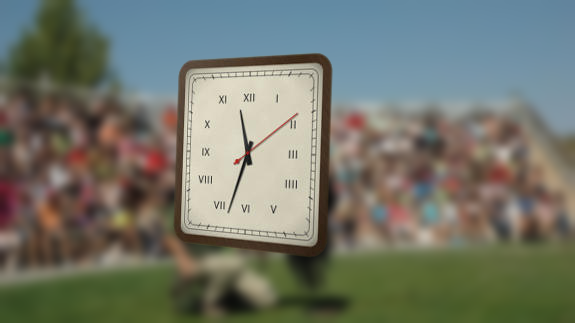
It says 11.33.09
